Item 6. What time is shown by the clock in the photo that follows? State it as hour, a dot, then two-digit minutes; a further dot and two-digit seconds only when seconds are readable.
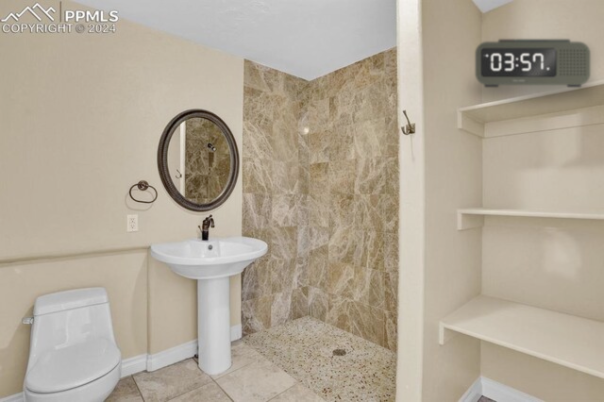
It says 3.57
